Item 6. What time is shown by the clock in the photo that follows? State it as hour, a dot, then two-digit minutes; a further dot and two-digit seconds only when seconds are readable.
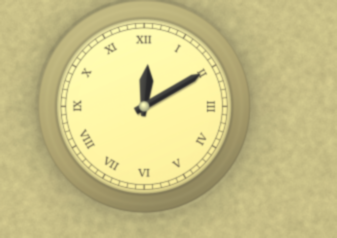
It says 12.10
